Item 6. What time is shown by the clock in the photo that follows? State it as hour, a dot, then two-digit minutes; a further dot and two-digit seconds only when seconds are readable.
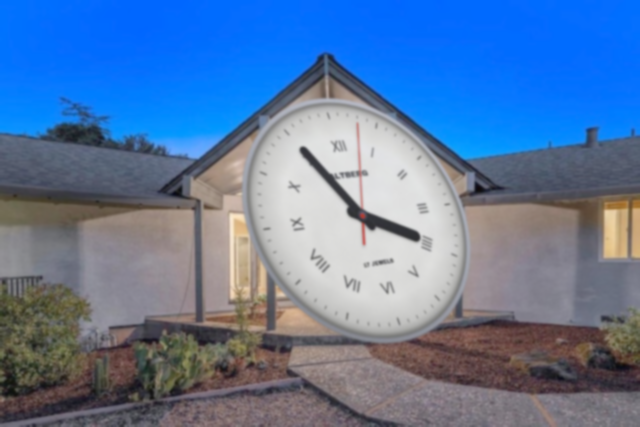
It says 3.55.03
